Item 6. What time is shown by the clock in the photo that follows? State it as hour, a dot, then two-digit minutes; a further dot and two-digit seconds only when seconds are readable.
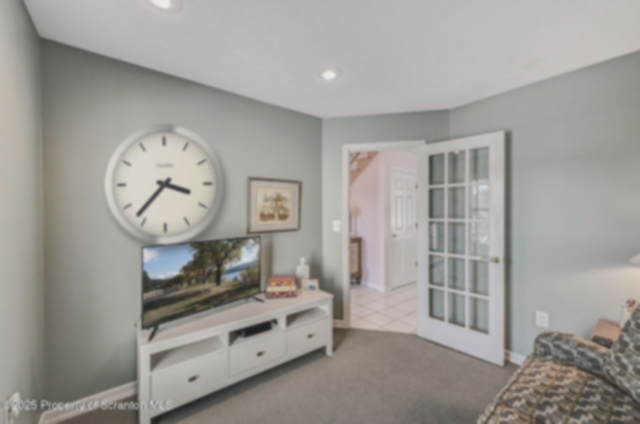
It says 3.37
